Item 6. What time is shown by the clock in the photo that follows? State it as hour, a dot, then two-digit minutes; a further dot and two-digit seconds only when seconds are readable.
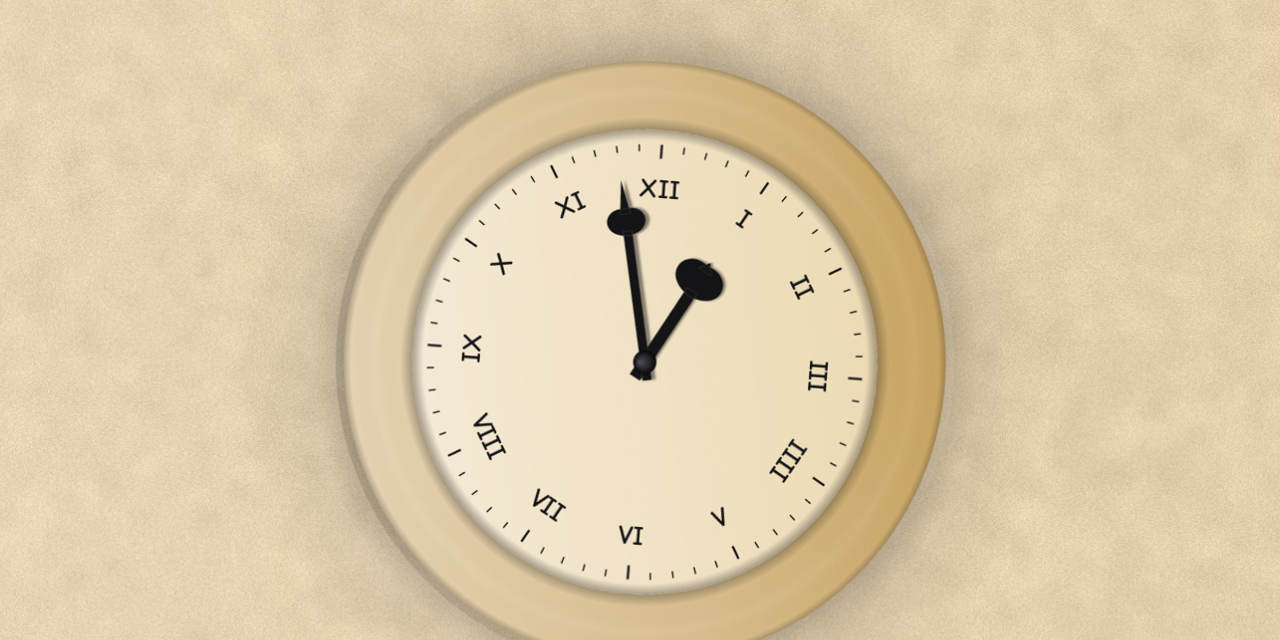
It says 12.58
